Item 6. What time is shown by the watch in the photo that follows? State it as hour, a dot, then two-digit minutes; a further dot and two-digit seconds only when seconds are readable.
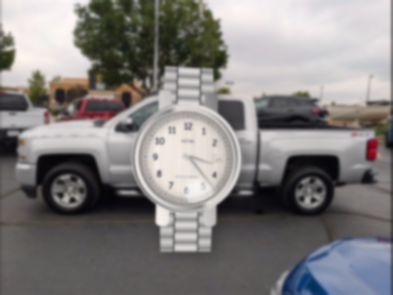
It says 3.23
